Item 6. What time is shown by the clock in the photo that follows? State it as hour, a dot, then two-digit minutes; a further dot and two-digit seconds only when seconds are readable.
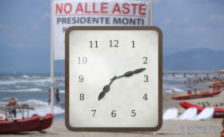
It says 7.12
